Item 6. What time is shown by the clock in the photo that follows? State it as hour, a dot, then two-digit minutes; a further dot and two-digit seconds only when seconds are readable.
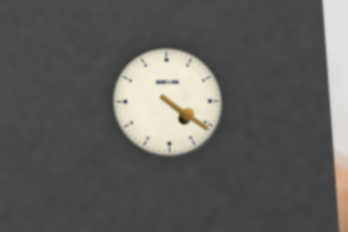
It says 4.21
